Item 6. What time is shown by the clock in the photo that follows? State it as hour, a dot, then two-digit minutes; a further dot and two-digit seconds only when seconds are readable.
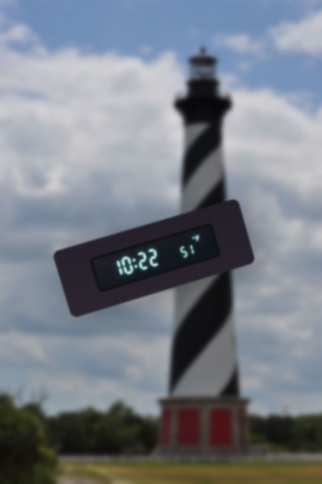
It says 10.22
